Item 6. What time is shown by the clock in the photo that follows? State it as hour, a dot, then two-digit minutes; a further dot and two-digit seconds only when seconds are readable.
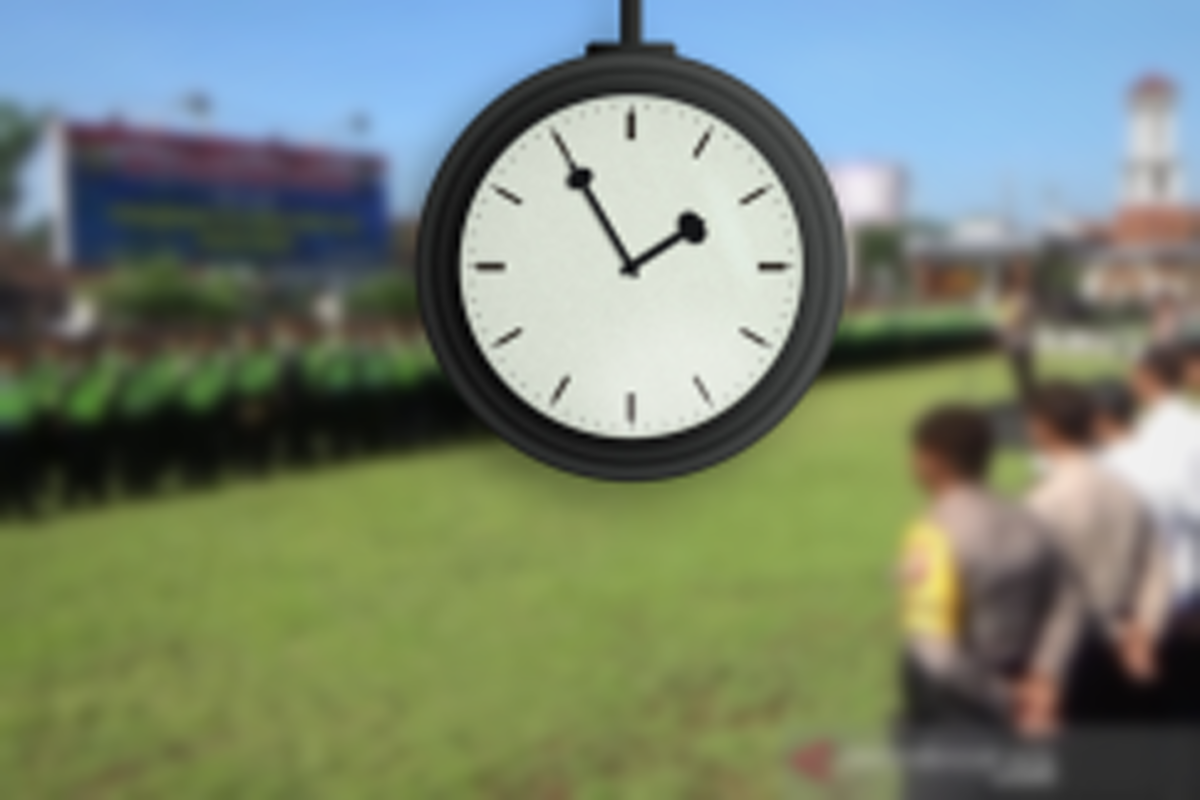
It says 1.55
